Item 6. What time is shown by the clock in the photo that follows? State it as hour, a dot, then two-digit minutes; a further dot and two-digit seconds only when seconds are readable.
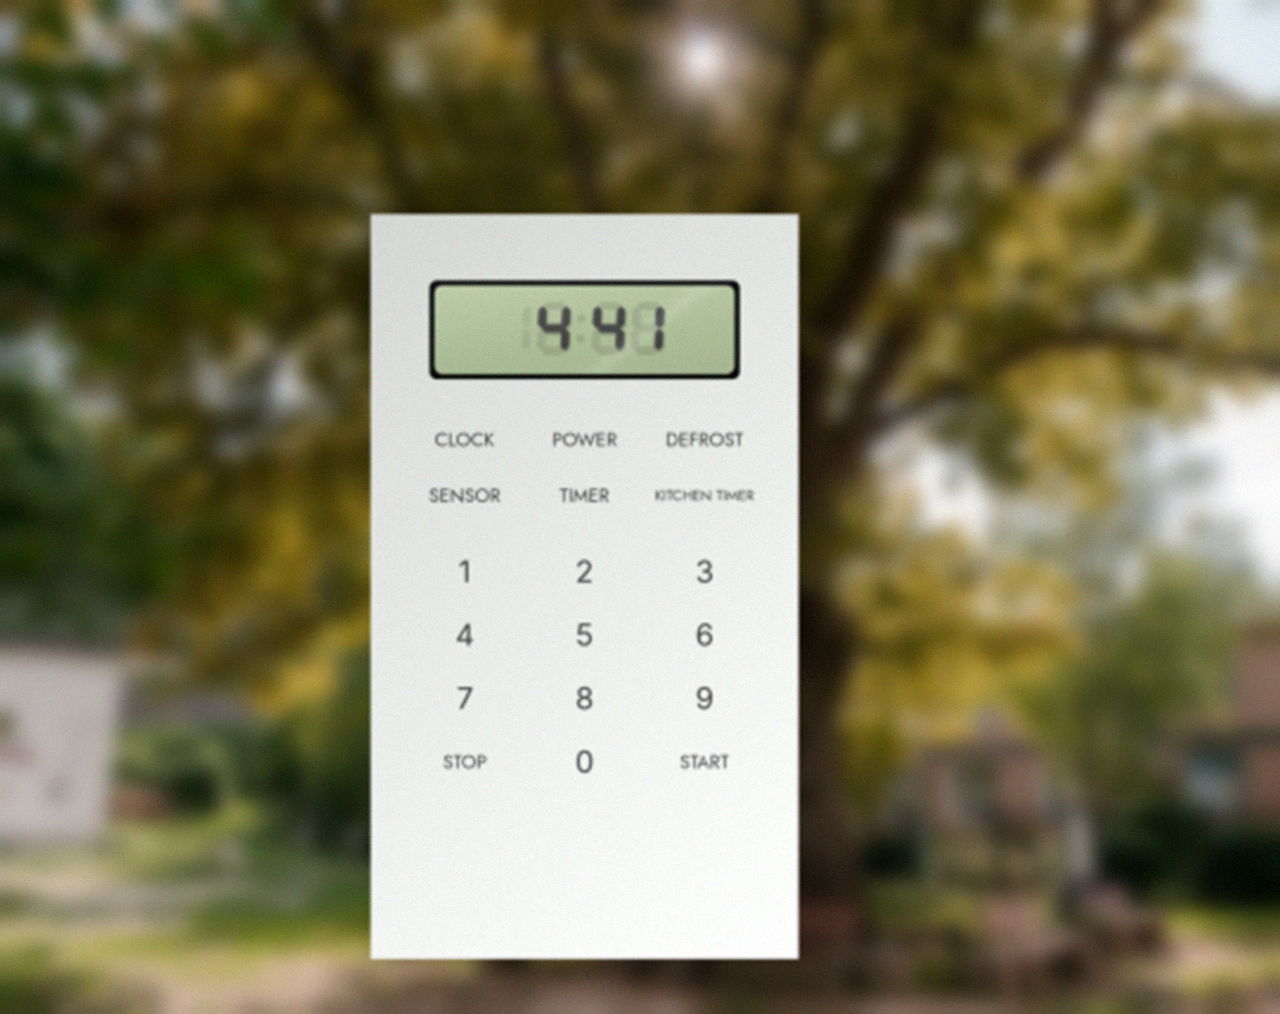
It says 4.41
